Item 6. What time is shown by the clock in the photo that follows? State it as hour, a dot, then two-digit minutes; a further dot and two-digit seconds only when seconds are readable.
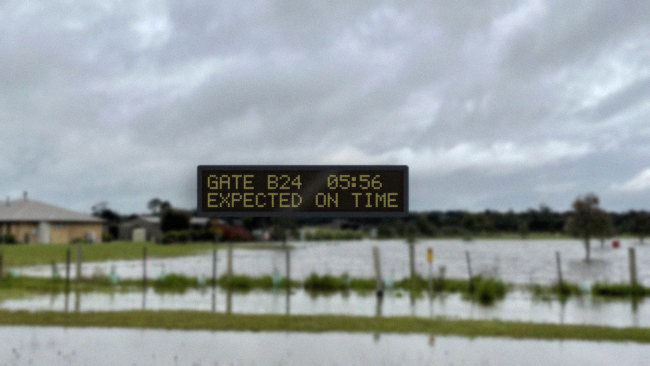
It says 5.56
